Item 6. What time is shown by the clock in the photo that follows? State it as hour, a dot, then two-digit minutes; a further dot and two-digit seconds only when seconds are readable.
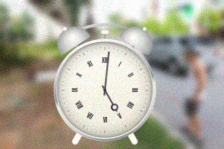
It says 5.01
